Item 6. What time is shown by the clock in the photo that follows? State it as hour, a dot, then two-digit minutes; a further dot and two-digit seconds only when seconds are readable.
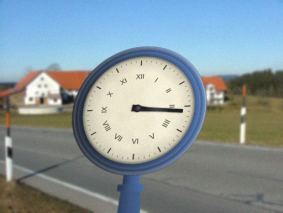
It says 3.16
